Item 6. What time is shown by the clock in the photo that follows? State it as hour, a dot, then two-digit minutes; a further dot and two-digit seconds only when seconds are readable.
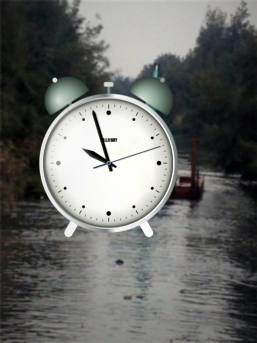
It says 9.57.12
